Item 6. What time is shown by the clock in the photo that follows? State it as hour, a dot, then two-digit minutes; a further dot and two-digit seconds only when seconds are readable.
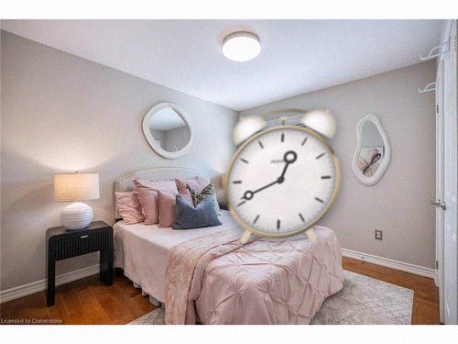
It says 12.41
